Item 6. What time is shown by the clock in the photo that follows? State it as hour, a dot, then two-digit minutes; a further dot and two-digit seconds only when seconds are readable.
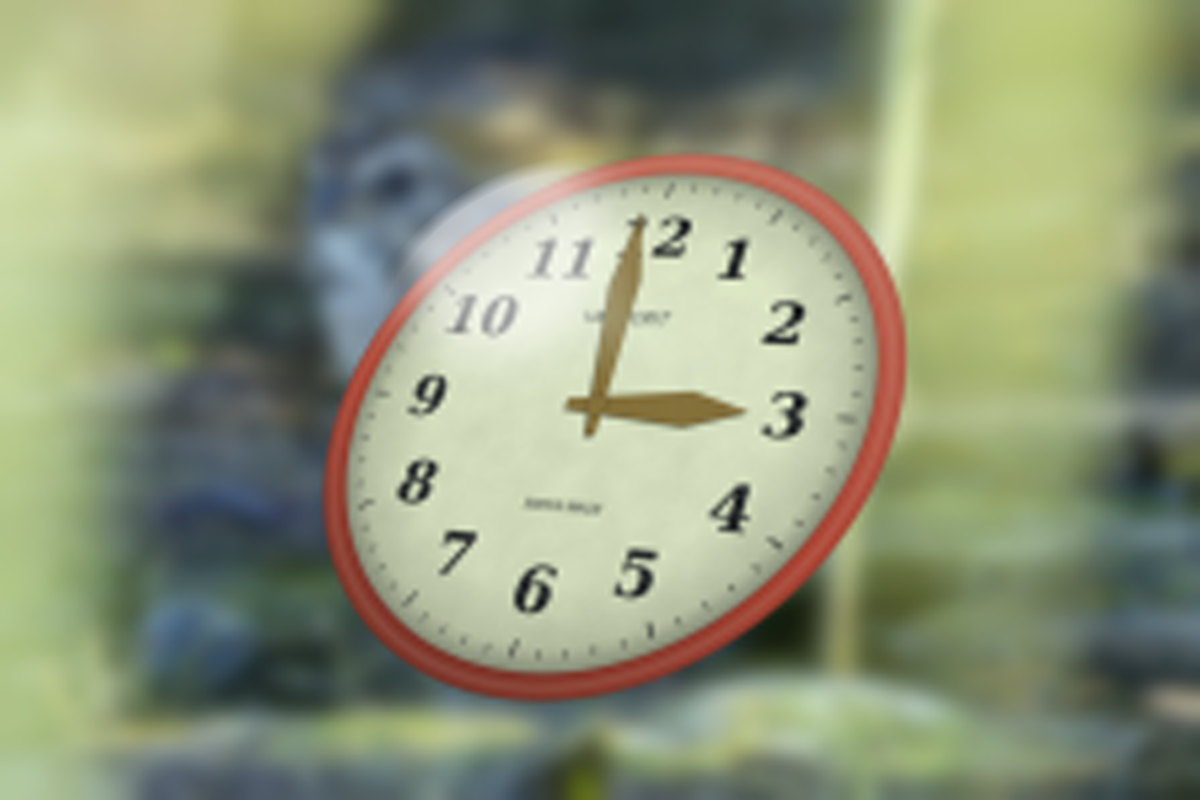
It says 2.59
